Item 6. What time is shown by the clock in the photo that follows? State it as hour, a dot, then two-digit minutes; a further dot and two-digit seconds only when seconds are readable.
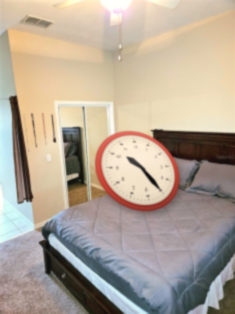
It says 10.25
